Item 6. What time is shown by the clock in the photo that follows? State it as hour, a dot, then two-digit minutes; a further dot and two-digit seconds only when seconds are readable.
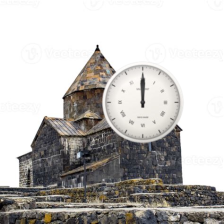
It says 12.00
